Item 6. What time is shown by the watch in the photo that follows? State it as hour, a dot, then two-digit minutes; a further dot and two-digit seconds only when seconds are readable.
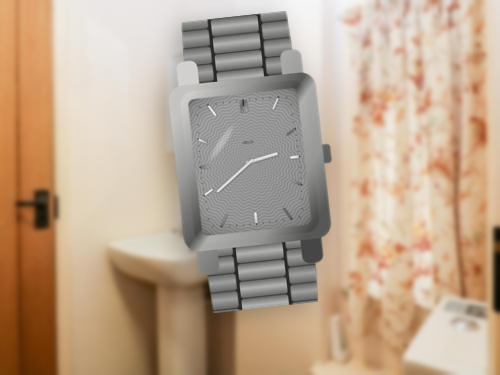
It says 2.39
